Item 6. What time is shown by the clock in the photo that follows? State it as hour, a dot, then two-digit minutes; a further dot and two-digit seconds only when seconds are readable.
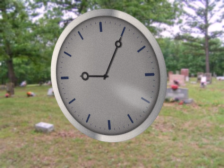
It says 9.05
